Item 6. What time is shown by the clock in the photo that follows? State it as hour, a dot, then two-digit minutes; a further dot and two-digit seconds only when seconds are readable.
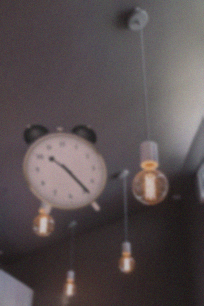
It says 10.24
